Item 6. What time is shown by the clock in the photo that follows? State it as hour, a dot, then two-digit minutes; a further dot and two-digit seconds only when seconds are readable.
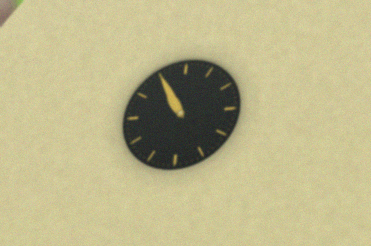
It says 10.55
